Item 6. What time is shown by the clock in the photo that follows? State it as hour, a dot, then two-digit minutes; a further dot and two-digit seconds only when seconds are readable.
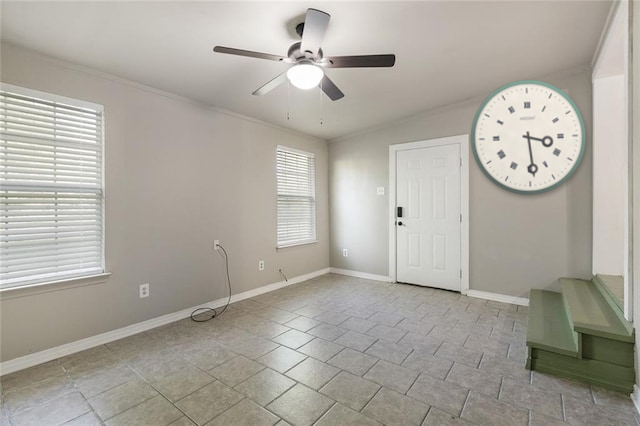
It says 3.29
